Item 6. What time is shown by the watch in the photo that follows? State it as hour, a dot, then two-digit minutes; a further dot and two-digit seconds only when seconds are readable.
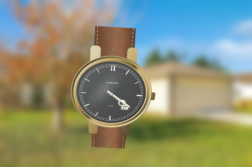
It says 4.21
